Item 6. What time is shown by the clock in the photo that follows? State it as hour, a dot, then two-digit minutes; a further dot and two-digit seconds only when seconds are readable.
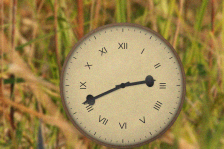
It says 2.41
